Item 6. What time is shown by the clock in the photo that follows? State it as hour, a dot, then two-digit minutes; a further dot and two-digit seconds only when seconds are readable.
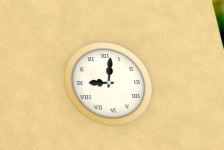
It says 9.02
